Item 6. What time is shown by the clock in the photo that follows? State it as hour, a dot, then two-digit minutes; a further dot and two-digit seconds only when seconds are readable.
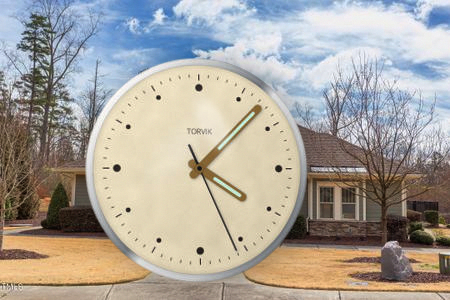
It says 4.07.26
